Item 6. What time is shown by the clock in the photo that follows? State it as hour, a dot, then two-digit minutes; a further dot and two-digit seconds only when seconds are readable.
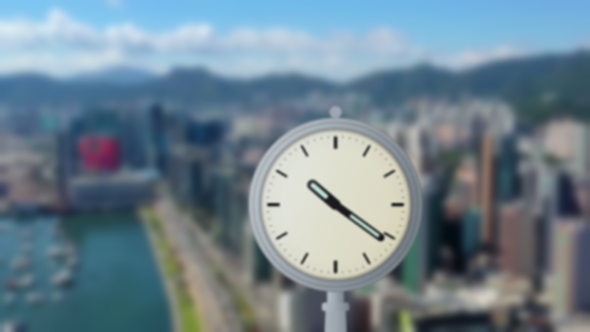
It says 10.21
